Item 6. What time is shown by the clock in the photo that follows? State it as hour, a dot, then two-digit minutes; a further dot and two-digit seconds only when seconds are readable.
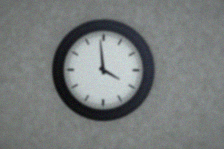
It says 3.59
